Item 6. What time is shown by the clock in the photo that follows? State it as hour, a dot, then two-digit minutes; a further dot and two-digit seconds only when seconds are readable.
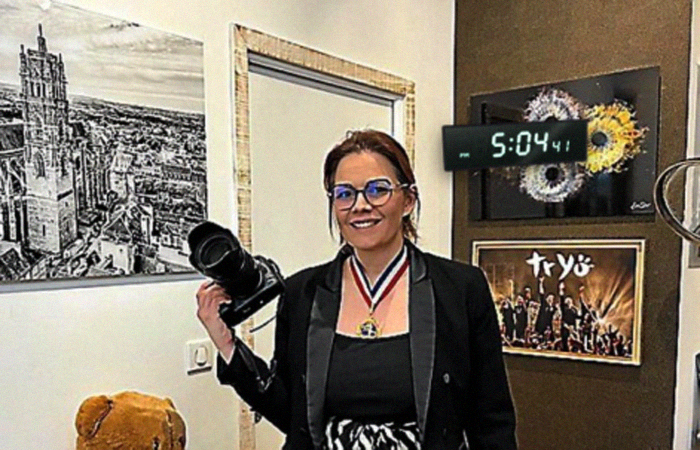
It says 5.04.41
